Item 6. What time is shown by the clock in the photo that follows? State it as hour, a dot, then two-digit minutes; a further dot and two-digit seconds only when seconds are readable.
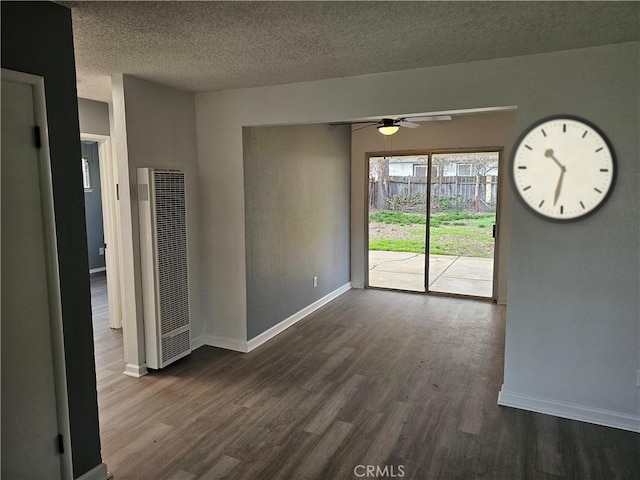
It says 10.32
